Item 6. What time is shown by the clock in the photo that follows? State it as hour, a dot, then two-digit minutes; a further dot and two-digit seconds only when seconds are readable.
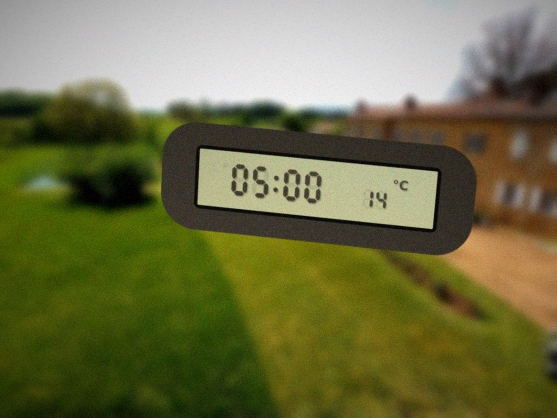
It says 5.00
